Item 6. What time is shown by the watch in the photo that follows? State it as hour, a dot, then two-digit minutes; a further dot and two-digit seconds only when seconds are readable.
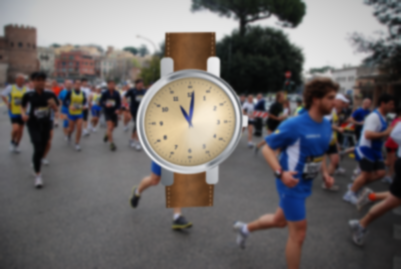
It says 11.01
